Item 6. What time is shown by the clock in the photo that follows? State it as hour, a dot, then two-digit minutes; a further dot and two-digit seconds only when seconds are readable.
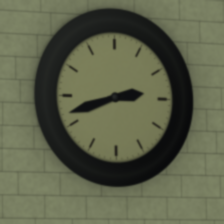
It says 2.42
